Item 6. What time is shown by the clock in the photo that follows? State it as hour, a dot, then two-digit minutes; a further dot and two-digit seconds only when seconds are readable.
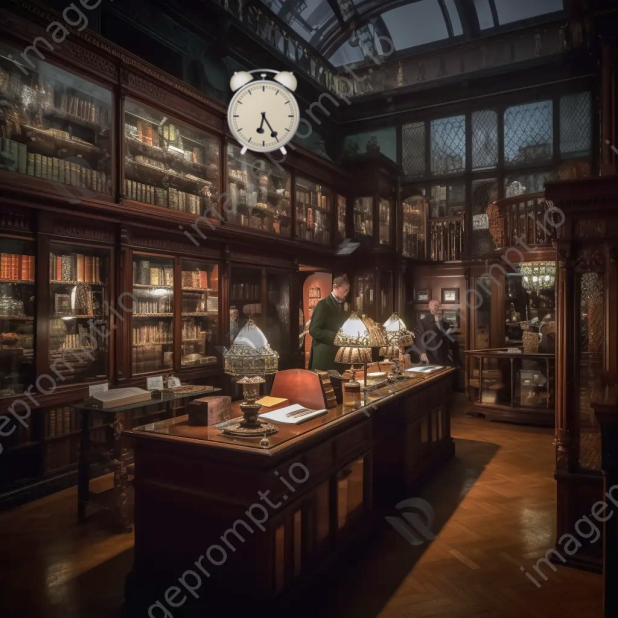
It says 6.25
